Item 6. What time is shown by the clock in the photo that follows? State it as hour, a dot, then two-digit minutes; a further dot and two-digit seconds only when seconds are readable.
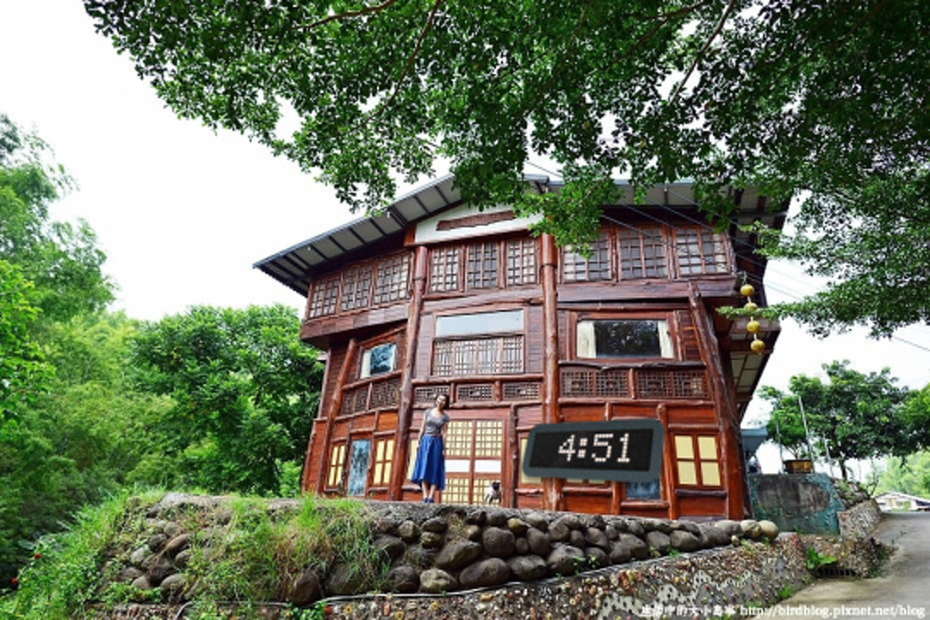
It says 4.51
